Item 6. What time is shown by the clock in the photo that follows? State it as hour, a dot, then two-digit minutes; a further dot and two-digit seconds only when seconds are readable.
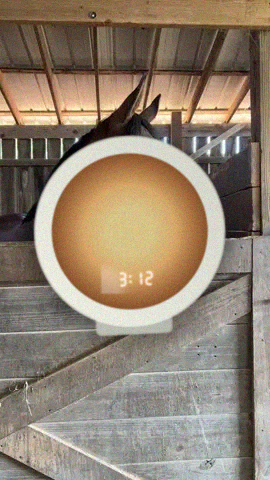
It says 3.12
